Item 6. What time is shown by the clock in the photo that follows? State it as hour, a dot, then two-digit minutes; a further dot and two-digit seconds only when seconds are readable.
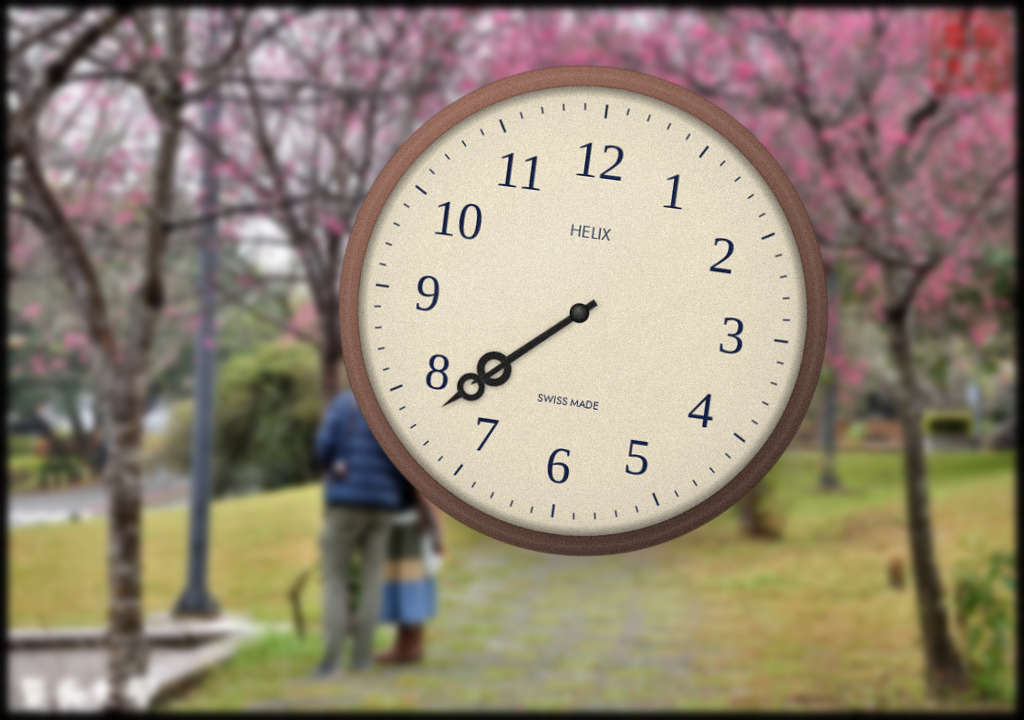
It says 7.38
